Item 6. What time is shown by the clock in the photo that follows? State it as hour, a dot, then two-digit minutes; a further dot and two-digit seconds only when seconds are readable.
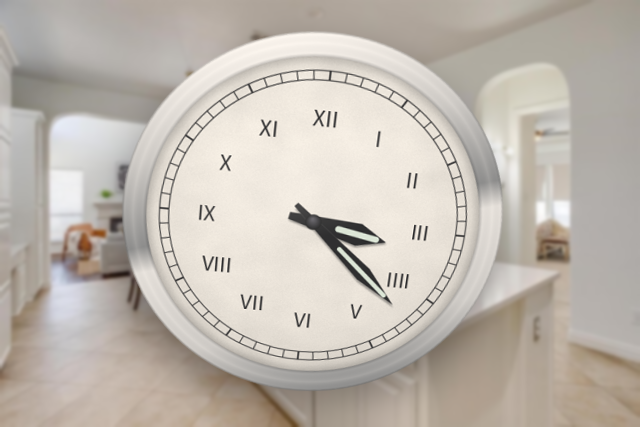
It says 3.22
